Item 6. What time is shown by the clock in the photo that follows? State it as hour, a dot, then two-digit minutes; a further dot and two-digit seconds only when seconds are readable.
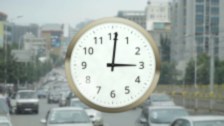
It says 3.01
